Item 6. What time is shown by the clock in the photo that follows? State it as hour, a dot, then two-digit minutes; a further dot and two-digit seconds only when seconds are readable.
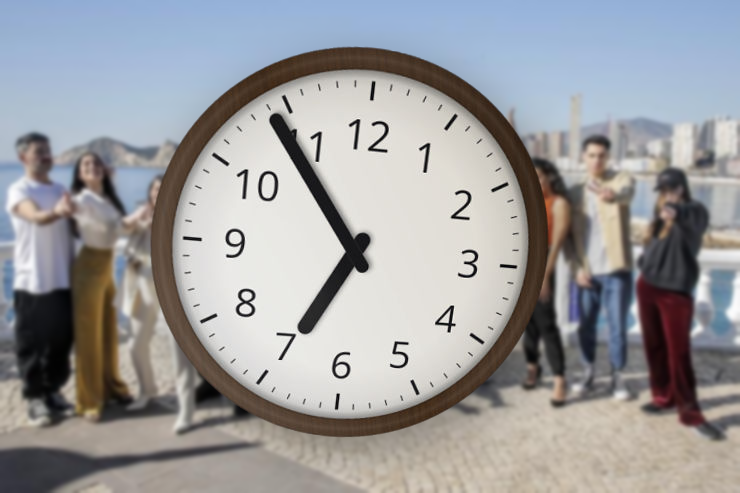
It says 6.54
